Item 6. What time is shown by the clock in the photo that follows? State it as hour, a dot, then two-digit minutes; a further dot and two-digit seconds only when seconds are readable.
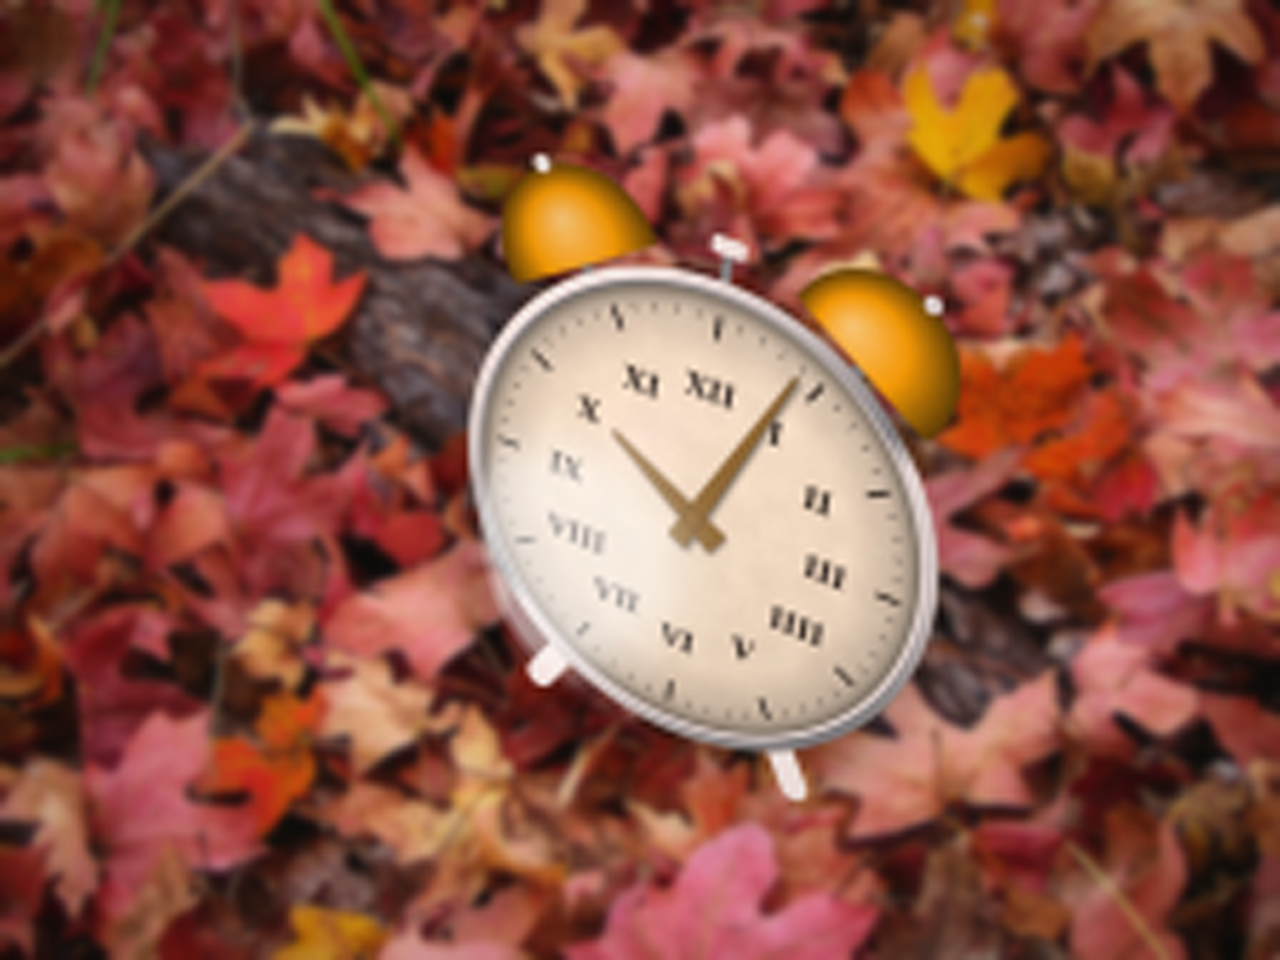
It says 10.04
